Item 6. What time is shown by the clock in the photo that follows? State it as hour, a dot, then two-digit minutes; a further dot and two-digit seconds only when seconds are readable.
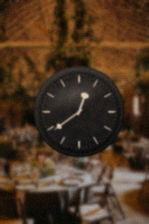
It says 12.39
